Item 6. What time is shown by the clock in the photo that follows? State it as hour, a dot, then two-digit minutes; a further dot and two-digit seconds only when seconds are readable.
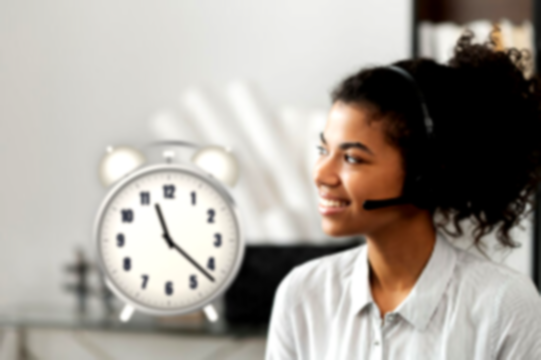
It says 11.22
